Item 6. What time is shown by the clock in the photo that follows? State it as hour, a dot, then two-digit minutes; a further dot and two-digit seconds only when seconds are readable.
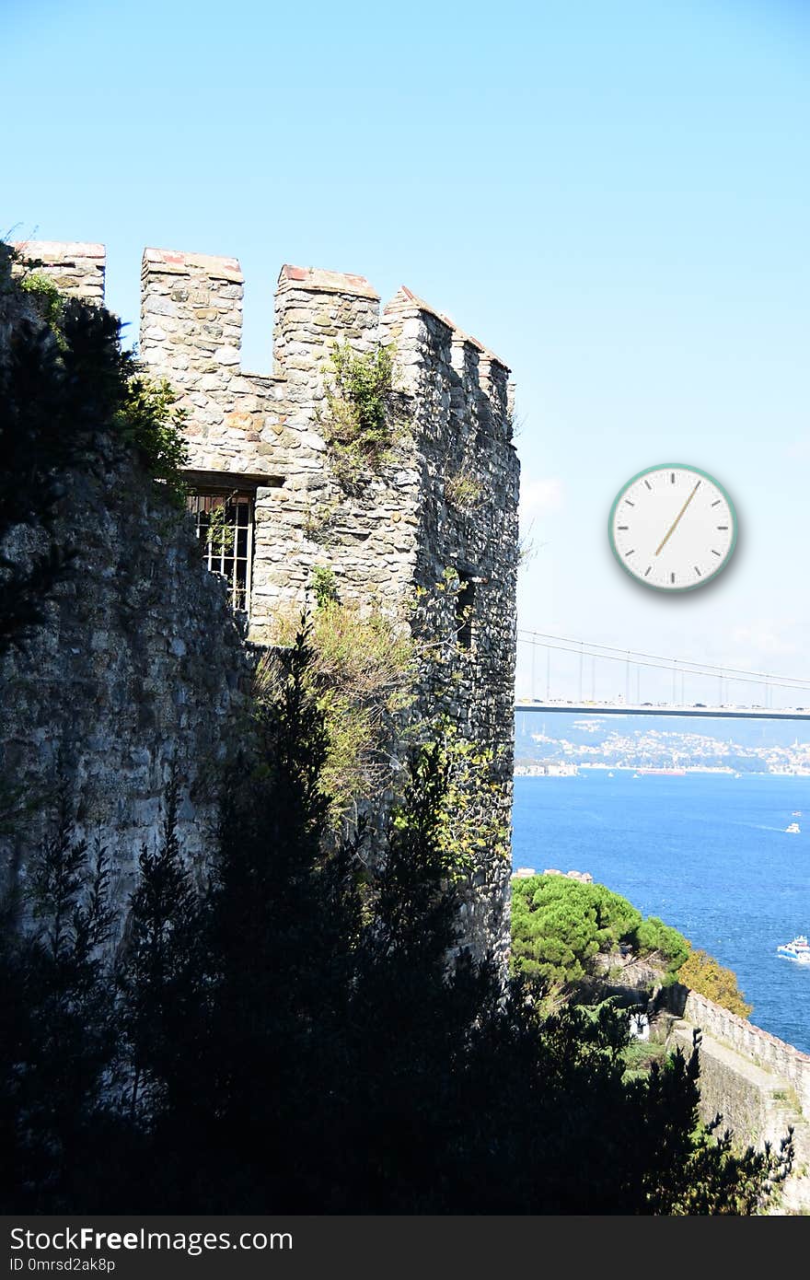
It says 7.05
